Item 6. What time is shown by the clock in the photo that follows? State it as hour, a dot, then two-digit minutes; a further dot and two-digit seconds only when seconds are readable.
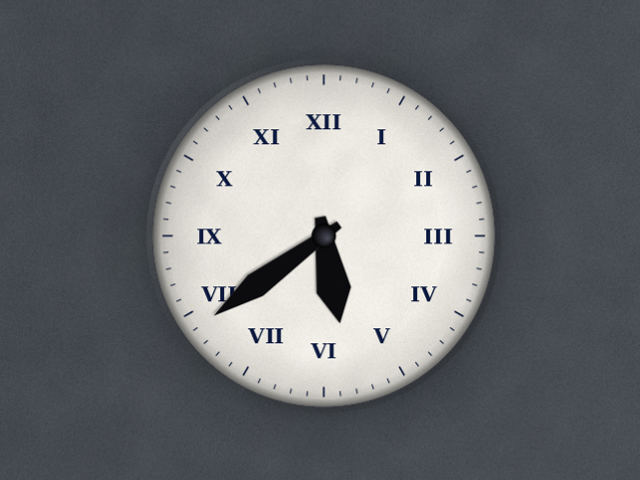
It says 5.39
